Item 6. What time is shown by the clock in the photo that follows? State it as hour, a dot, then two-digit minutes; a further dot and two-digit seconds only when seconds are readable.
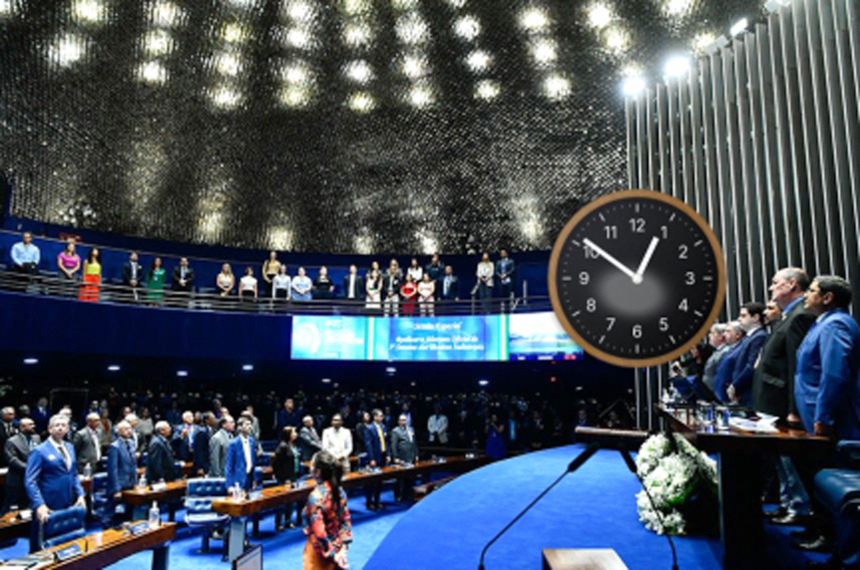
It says 12.51
